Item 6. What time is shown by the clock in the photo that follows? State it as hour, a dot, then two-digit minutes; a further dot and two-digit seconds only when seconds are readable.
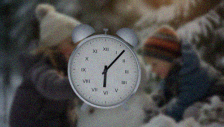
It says 6.07
